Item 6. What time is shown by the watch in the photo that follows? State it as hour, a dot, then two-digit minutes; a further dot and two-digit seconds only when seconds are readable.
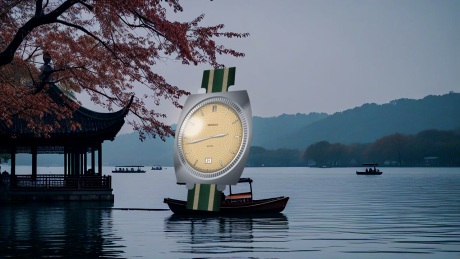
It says 2.43
